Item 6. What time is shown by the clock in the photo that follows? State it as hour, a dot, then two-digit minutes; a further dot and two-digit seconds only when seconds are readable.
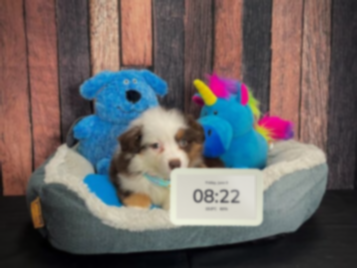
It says 8.22
